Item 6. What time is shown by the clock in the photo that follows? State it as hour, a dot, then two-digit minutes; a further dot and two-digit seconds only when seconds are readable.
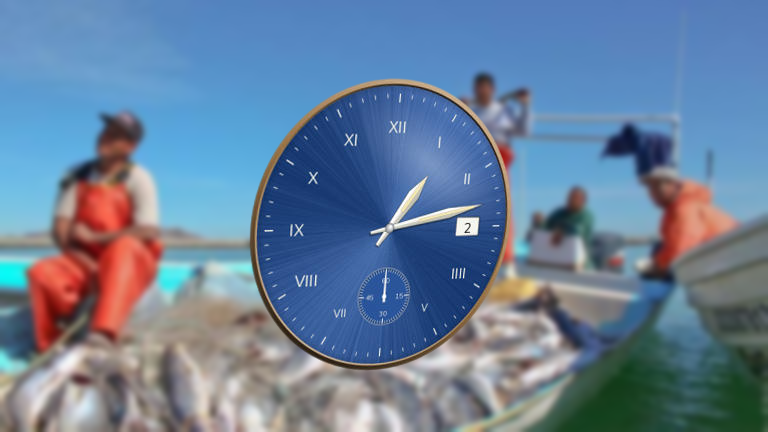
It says 1.13
